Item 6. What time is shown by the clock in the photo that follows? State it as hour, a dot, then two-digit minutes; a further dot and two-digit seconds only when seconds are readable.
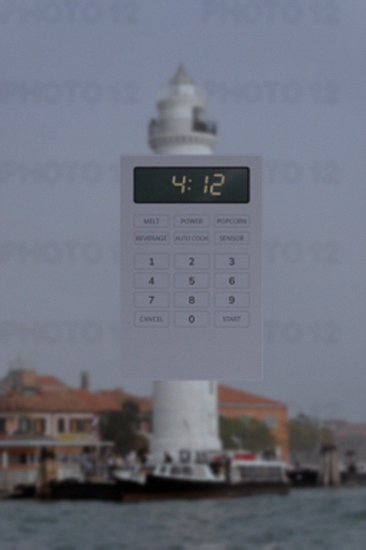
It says 4.12
